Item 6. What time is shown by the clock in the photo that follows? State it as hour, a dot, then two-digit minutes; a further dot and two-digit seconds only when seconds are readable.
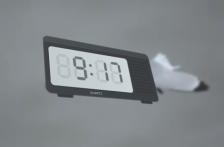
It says 9.17
